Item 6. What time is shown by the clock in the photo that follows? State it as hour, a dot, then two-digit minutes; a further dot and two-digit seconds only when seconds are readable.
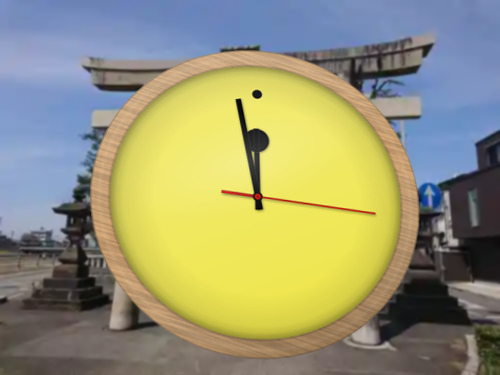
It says 11.58.16
